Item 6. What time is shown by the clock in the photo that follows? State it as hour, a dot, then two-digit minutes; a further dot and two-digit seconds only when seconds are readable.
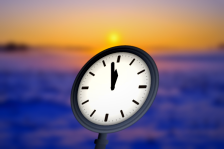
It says 11.58
